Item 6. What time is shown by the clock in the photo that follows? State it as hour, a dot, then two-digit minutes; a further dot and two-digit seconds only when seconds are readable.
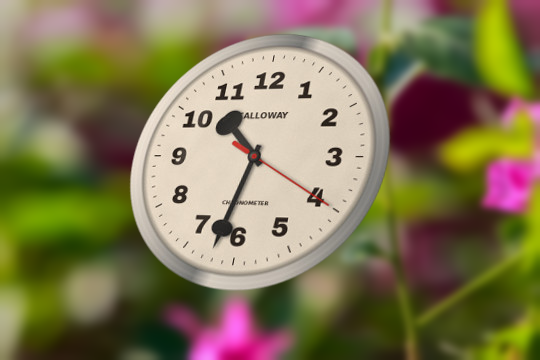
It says 10.32.20
